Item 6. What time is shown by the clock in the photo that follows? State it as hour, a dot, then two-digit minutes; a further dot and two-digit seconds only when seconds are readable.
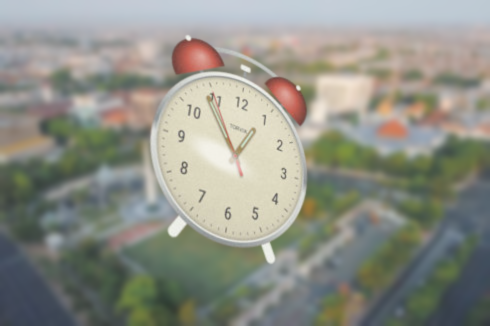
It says 12.53.55
